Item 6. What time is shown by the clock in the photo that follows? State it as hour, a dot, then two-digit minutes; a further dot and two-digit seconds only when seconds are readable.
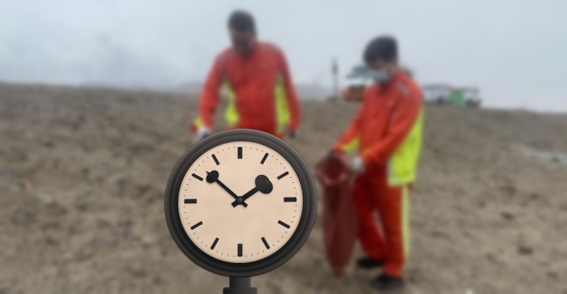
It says 1.52
